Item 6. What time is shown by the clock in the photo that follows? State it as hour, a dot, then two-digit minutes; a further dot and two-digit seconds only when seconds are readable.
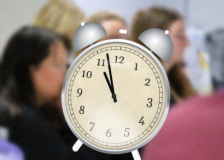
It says 10.57
